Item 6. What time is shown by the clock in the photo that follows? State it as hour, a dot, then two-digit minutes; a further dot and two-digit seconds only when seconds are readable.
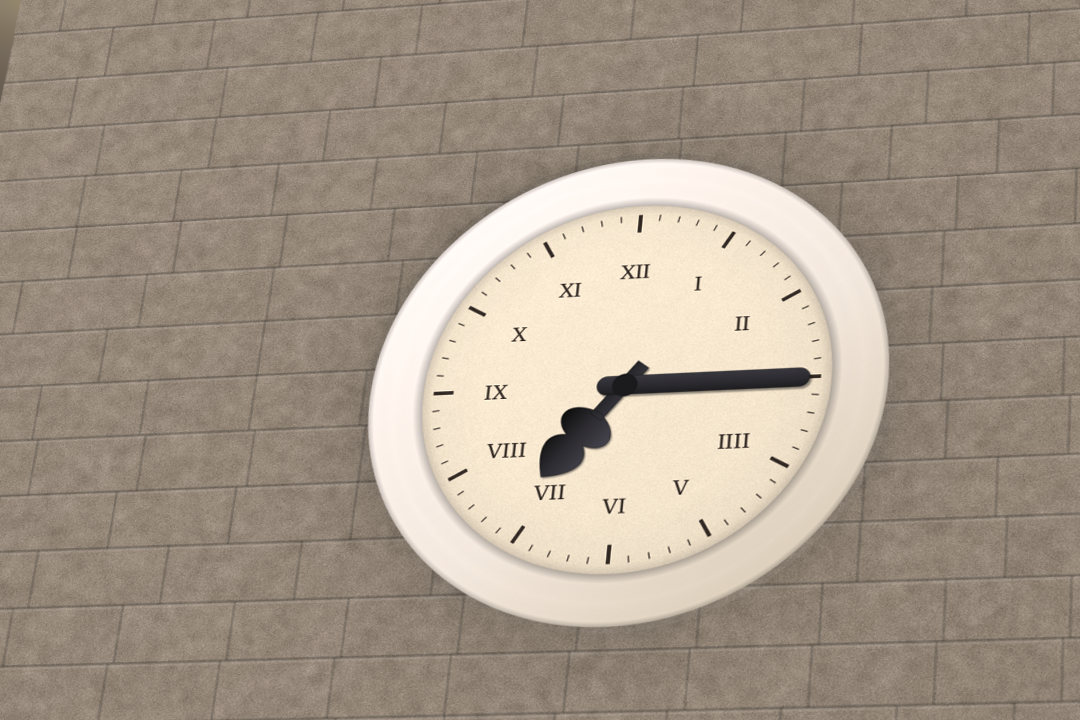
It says 7.15
